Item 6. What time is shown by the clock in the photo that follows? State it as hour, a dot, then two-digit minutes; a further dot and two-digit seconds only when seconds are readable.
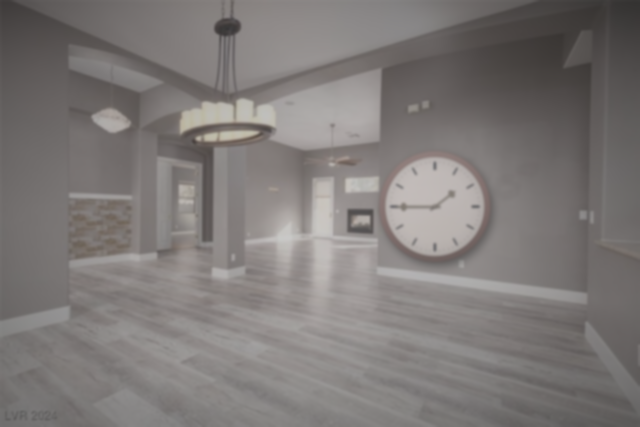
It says 1.45
